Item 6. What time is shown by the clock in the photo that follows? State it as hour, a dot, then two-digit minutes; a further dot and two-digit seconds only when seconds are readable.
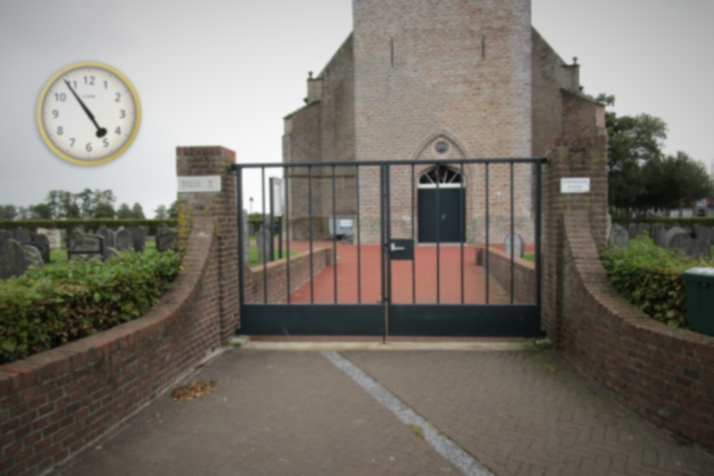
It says 4.54
